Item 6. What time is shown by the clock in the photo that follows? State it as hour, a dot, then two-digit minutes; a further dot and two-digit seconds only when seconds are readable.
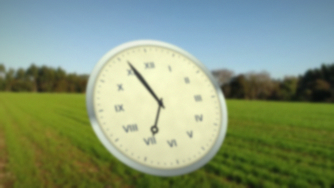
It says 6.56
